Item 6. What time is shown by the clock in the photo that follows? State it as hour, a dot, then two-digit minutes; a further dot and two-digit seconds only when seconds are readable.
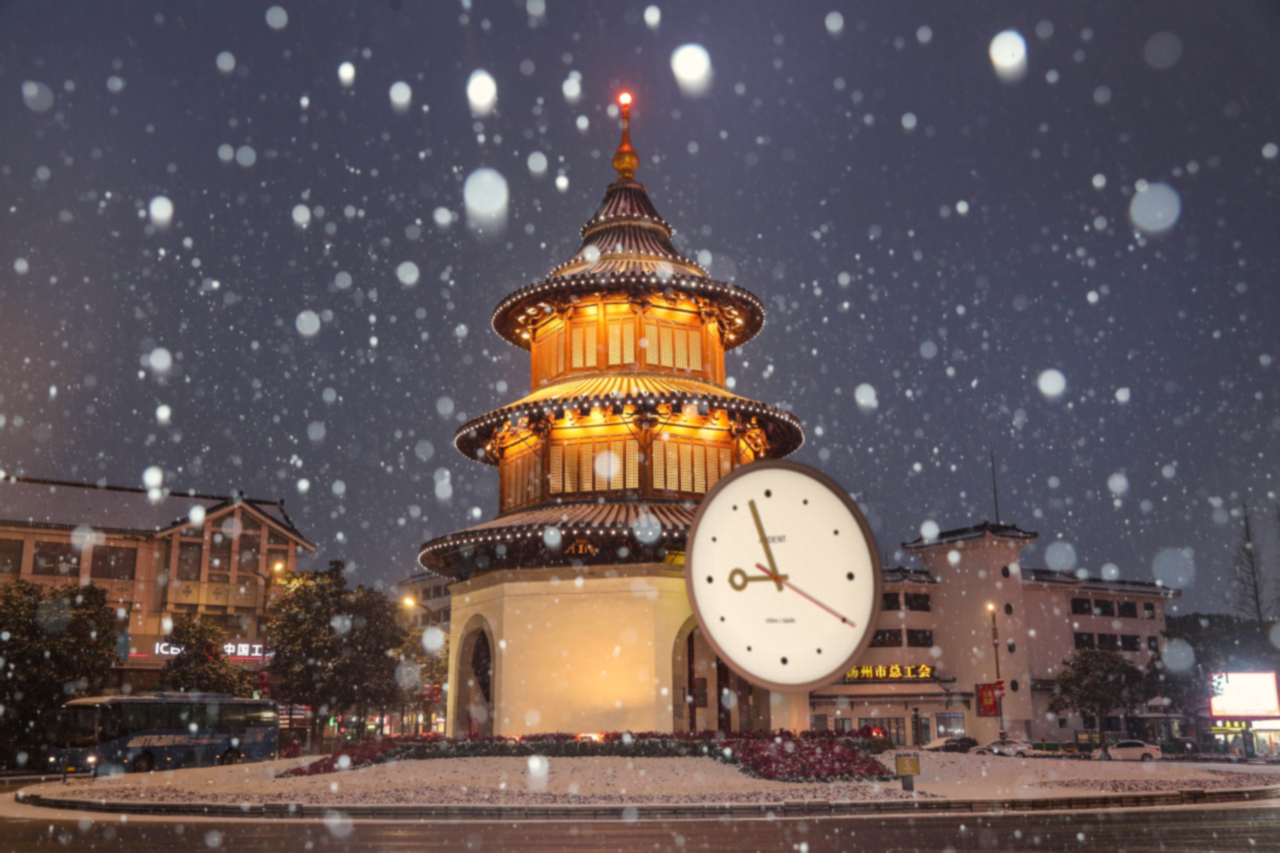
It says 8.57.20
